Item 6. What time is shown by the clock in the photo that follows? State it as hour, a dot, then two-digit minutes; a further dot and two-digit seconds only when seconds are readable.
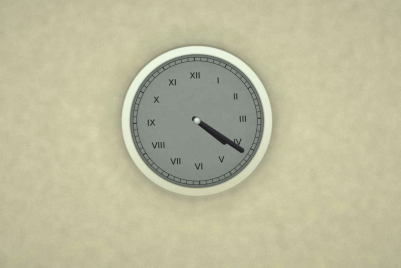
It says 4.21
